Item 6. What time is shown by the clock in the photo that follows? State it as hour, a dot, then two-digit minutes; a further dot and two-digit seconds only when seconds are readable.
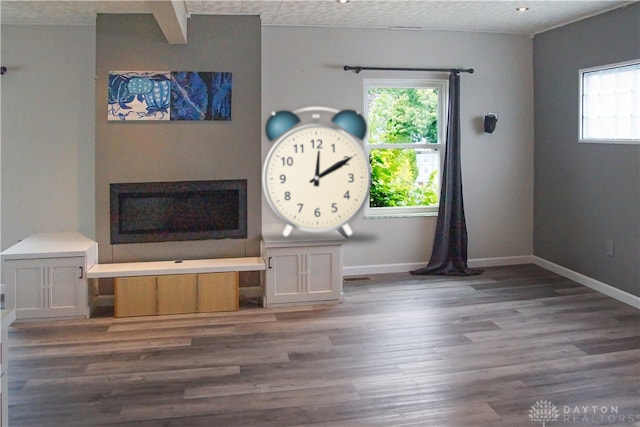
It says 12.10
